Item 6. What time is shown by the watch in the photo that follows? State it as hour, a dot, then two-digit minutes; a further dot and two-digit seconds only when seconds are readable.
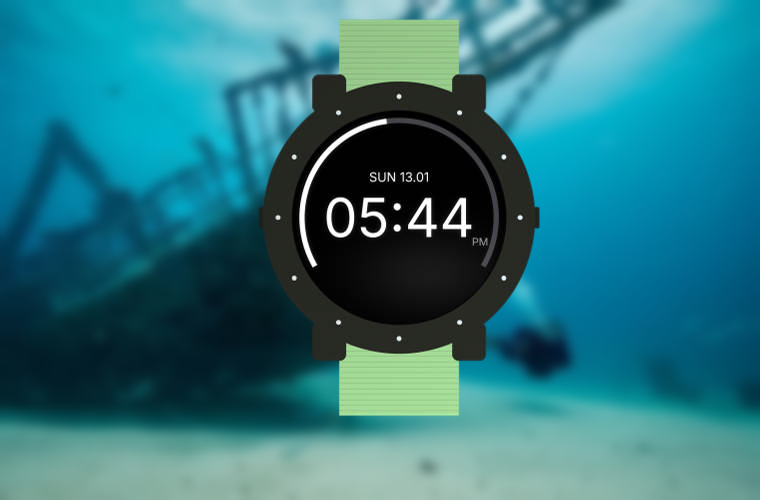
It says 5.44
